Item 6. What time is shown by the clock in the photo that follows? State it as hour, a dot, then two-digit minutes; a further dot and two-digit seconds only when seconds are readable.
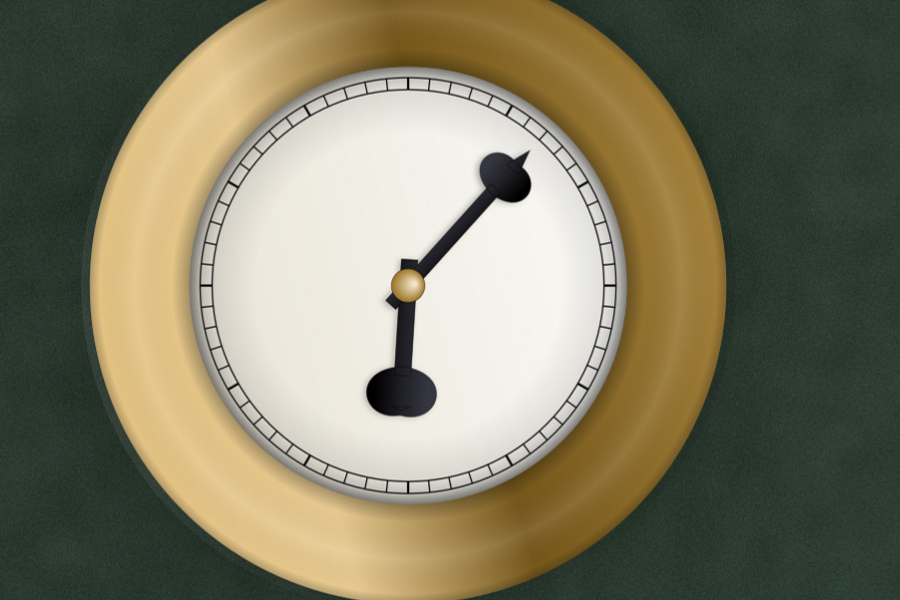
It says 6.07
